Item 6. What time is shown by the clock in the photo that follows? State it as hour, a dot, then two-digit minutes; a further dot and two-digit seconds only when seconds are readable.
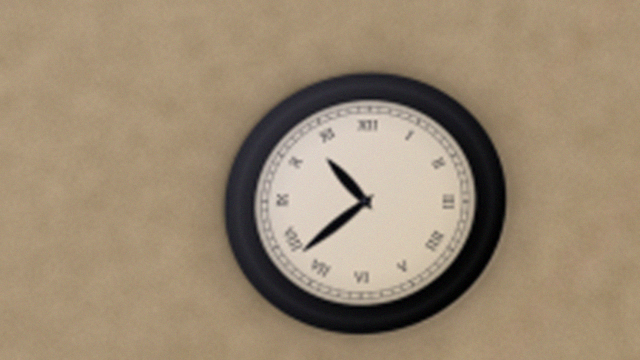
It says 10.38
